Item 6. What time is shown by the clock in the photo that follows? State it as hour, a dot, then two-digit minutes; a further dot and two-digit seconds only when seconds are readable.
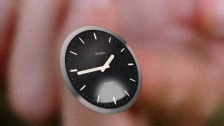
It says 1.44
